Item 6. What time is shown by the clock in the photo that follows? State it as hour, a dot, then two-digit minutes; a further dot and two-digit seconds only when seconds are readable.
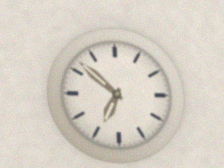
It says 6.52
